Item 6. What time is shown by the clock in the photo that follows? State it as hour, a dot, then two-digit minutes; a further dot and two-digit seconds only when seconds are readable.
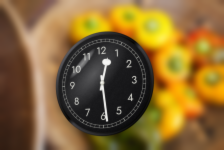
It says 12.29
